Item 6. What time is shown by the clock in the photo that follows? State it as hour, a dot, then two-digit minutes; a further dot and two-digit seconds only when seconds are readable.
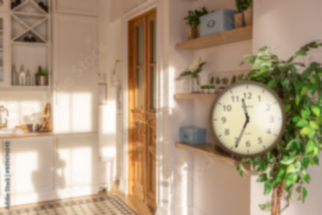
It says 11.34
